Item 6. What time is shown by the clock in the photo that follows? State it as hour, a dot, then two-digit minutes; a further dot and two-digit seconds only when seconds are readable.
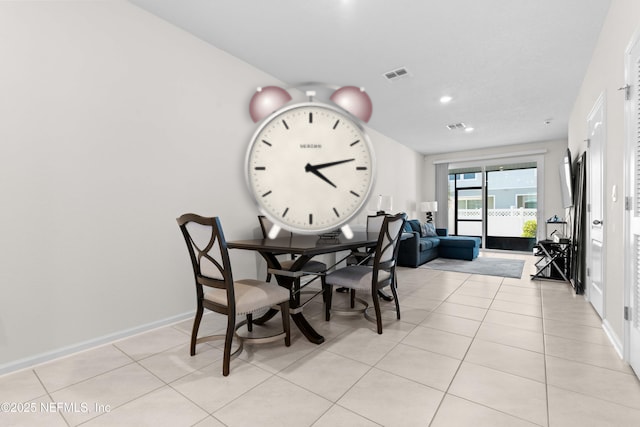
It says 4.13
